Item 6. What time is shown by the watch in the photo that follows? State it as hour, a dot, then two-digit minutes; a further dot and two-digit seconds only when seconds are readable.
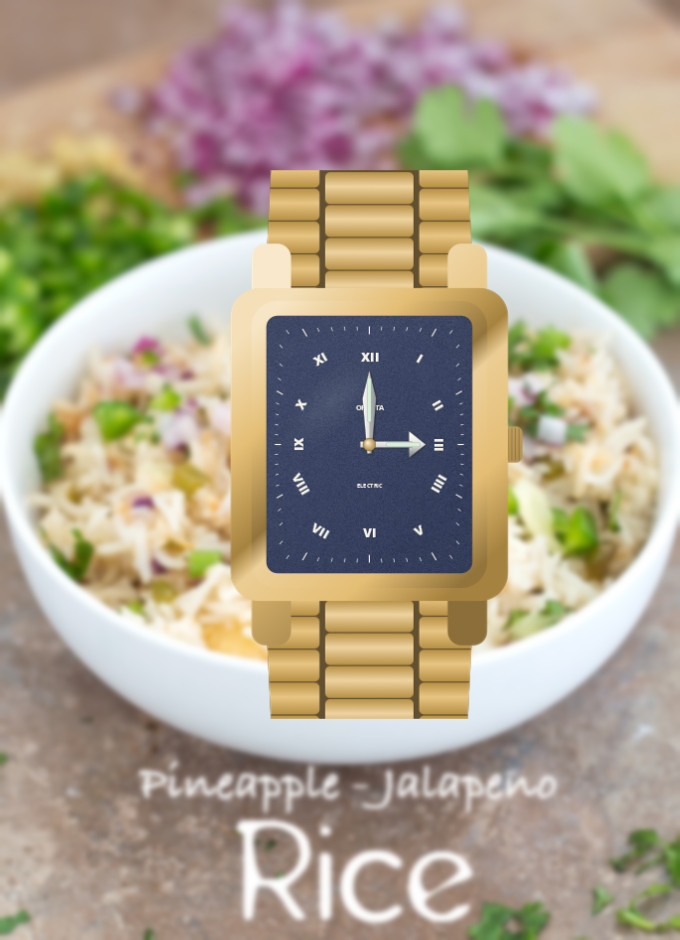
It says 3.00
